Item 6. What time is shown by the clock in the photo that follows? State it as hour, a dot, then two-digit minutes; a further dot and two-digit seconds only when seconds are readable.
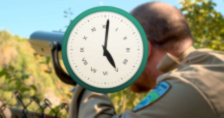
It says 5.01
